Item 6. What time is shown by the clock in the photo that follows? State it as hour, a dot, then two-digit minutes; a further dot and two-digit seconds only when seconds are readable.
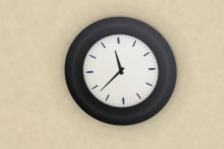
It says 11.38
